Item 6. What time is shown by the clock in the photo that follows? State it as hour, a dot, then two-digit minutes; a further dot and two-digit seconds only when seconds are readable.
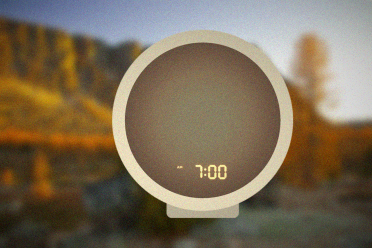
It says 7.00
